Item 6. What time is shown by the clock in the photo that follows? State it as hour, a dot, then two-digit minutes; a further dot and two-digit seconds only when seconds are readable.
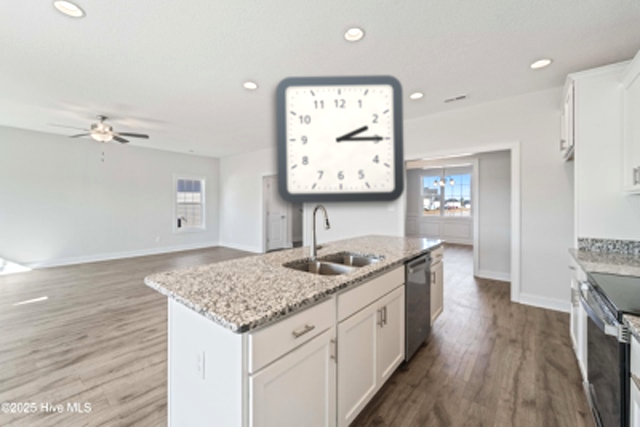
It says 2.15
